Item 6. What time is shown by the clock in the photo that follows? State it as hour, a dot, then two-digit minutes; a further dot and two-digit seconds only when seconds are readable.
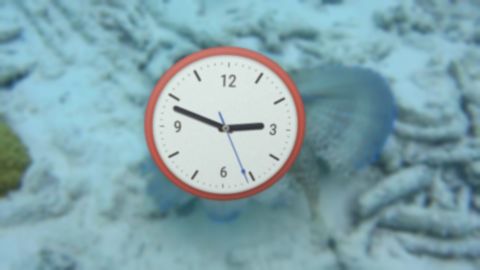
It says 2.48.26
